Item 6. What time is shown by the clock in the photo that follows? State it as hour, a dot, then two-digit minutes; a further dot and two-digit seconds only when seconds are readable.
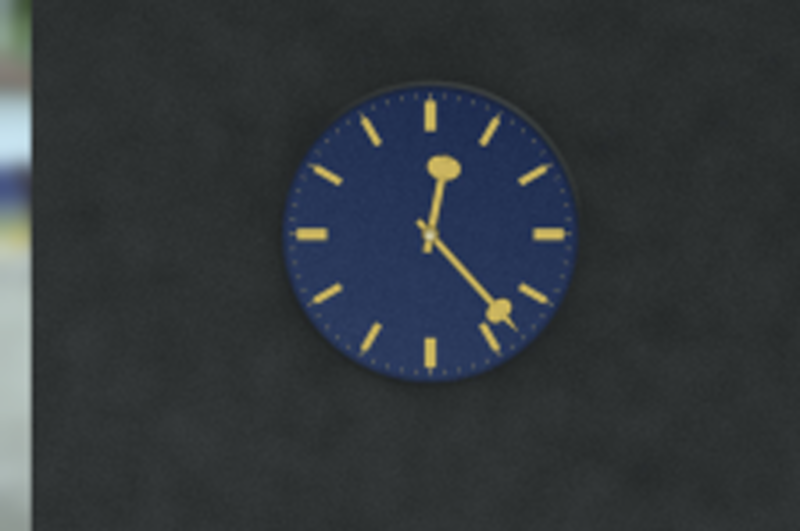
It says 12.23
